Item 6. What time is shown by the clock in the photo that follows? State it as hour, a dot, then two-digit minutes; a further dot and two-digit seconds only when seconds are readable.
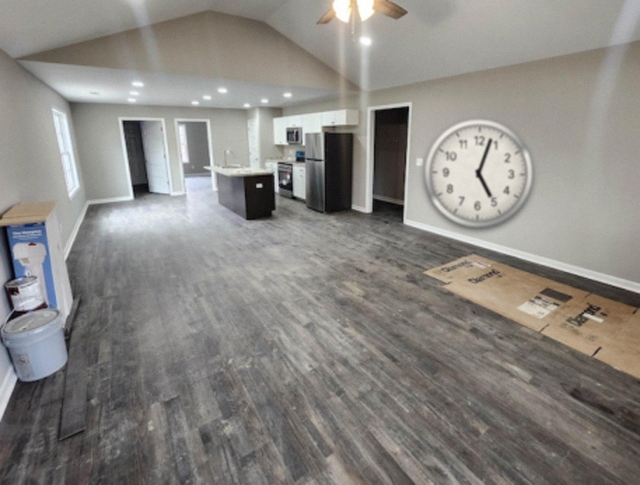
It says 5.03
